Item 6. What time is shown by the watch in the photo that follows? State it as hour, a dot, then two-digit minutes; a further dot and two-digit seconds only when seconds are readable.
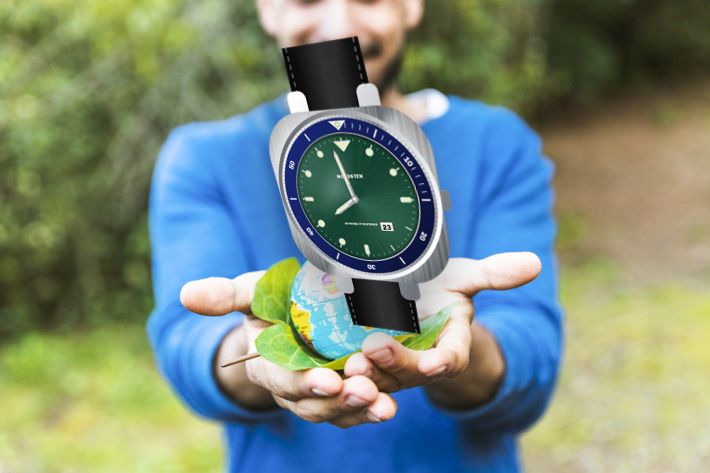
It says 7.58
